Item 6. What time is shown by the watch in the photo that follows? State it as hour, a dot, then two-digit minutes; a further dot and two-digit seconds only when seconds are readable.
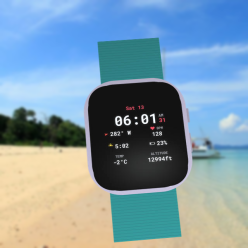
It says 6.01
